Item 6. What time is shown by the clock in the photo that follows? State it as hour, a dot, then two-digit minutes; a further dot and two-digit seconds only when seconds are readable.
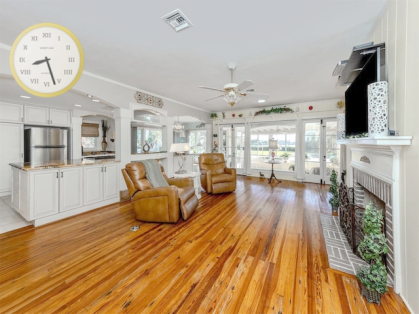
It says 8.27
